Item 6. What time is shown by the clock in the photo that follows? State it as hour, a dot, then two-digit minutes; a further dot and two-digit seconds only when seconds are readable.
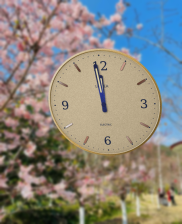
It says 11.59
